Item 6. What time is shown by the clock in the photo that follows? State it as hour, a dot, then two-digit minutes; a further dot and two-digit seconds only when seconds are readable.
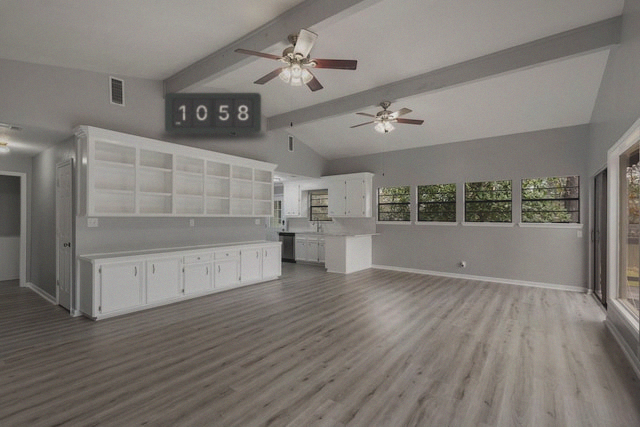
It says 10.58
